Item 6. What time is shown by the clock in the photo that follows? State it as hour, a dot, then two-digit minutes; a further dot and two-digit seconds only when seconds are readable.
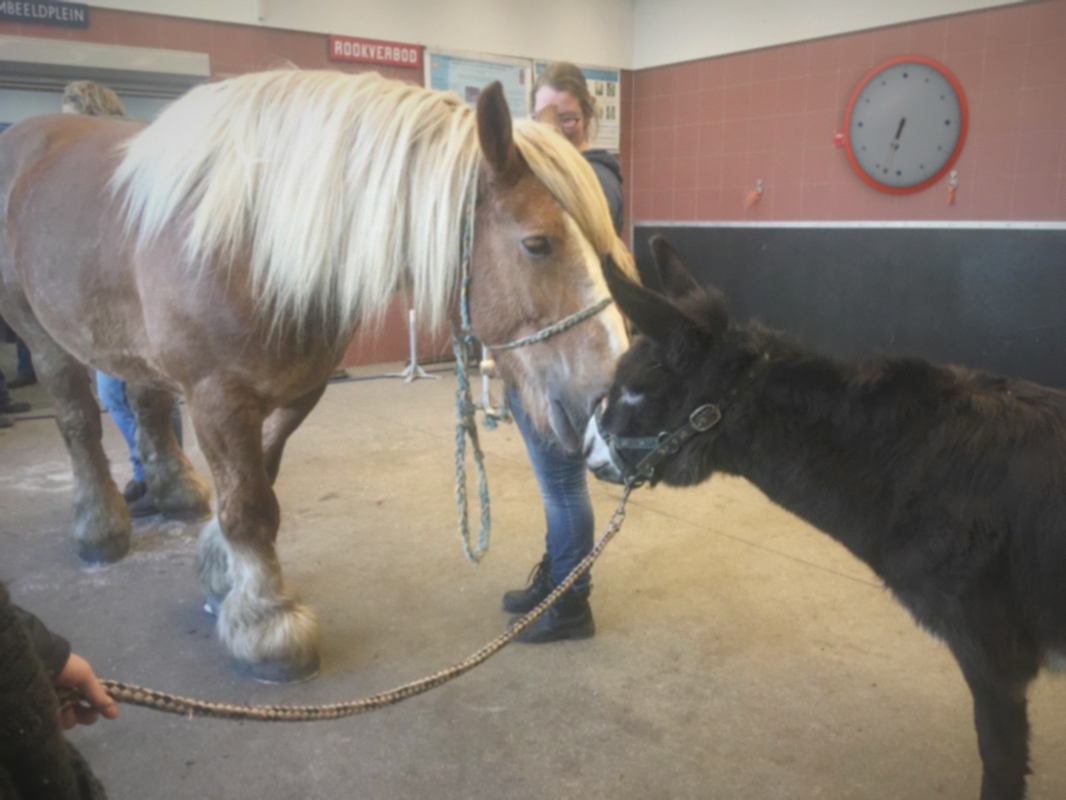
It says 6.33
